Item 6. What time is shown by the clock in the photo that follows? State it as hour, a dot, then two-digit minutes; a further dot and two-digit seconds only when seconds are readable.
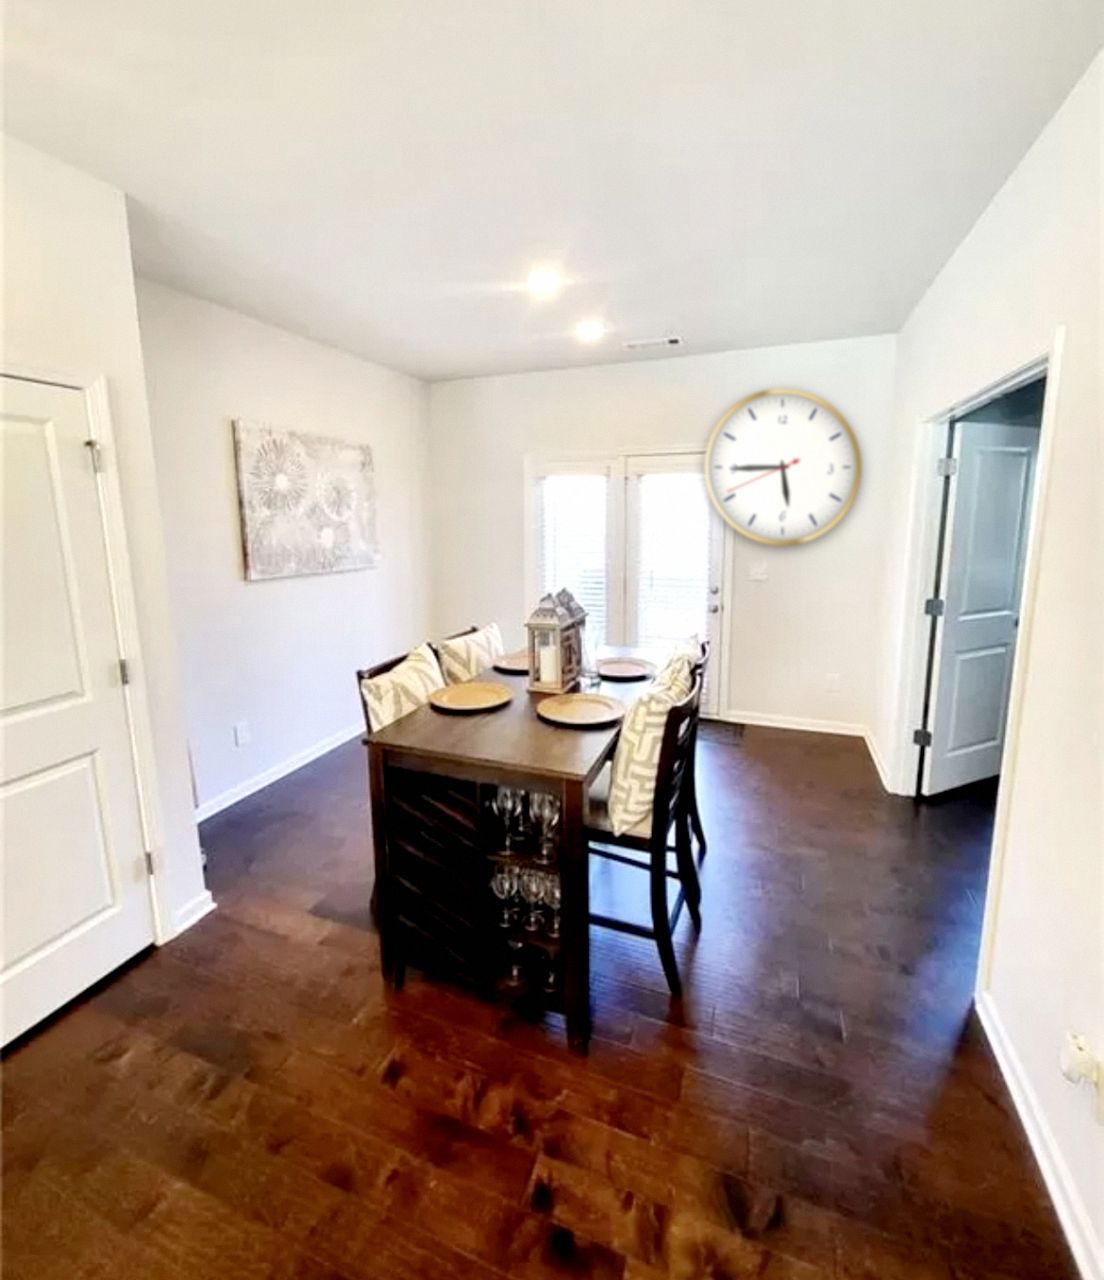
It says 5.44.41
